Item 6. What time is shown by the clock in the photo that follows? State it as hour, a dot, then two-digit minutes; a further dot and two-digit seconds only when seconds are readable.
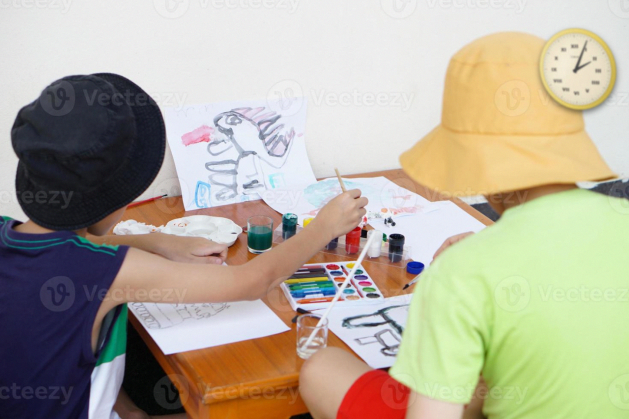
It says 2.04
